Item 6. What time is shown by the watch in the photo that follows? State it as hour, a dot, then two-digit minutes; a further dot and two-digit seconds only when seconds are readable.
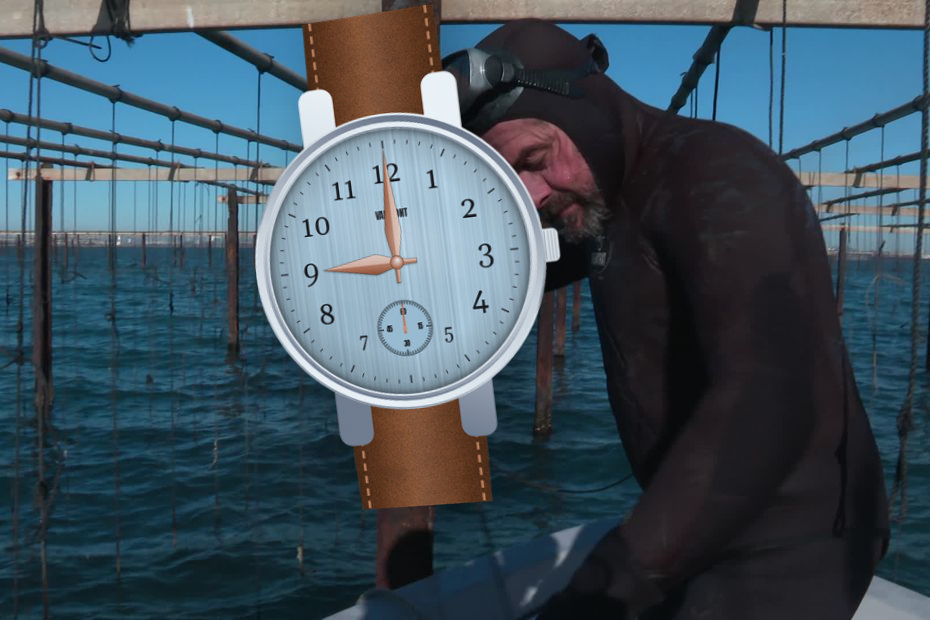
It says 9.00
